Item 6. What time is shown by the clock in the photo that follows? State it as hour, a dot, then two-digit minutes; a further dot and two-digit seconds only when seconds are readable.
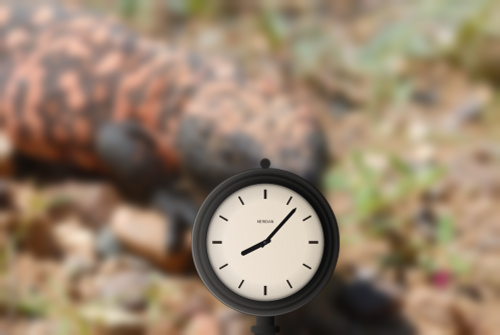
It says 8.07
